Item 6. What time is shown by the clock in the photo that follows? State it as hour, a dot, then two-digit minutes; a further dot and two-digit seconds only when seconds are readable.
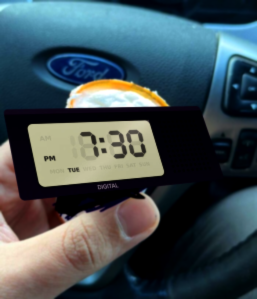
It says 7.30
